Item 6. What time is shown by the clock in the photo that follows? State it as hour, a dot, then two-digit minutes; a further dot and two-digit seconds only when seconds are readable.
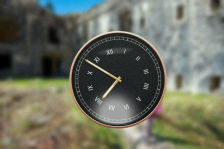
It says 7.53
